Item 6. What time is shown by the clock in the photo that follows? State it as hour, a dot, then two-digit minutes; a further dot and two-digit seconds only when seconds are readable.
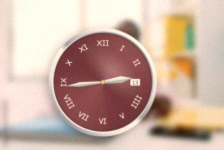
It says 2.44
